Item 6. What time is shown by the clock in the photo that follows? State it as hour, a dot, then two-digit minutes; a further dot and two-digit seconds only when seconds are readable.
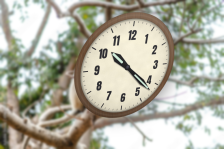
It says 10.22
